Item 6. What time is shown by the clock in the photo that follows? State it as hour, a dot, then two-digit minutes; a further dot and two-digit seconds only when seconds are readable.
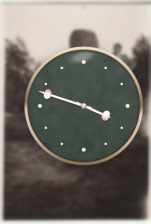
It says 3.48
